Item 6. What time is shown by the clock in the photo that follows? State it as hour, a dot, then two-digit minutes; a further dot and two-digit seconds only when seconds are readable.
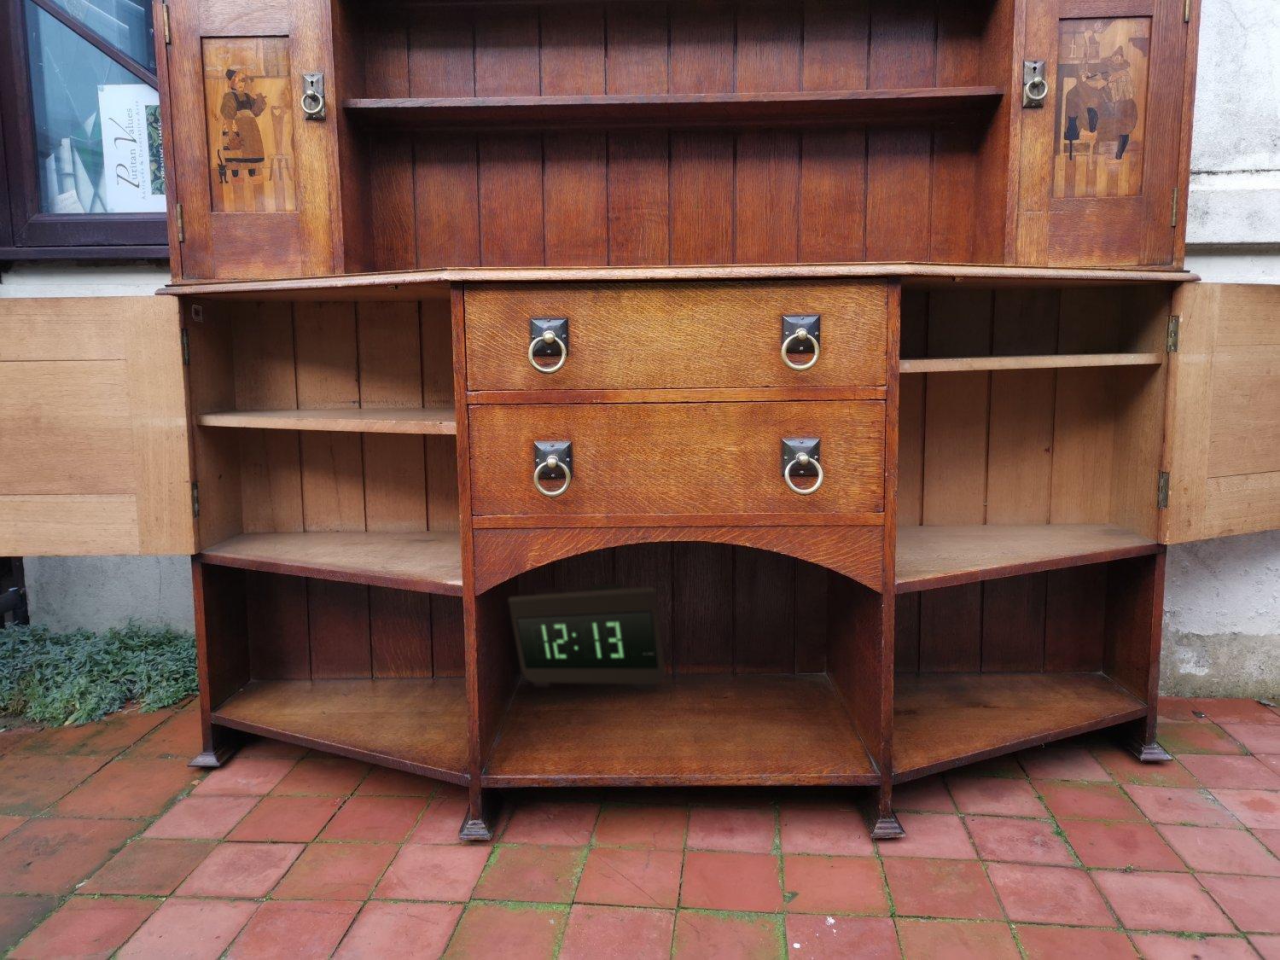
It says 12.13
